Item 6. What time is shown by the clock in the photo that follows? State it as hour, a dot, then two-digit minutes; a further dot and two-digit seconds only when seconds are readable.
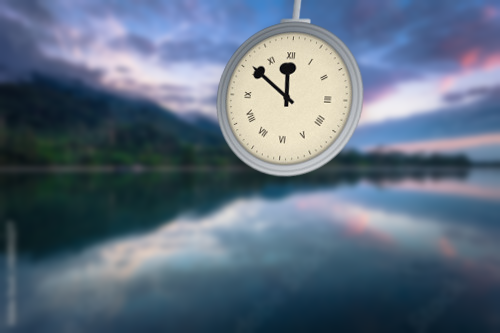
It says 11.51
